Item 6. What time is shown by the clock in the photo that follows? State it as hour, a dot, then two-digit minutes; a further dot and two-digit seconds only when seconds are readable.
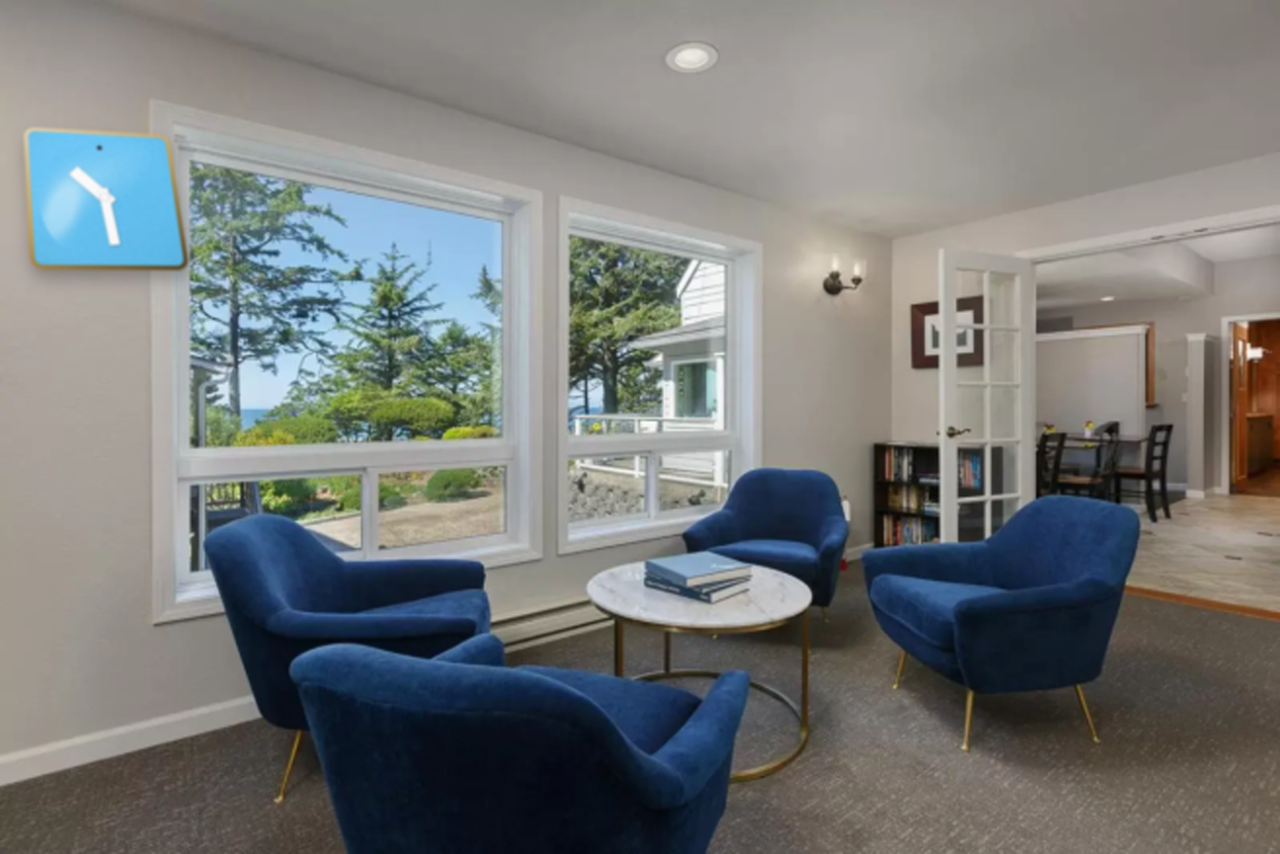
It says 10.29
